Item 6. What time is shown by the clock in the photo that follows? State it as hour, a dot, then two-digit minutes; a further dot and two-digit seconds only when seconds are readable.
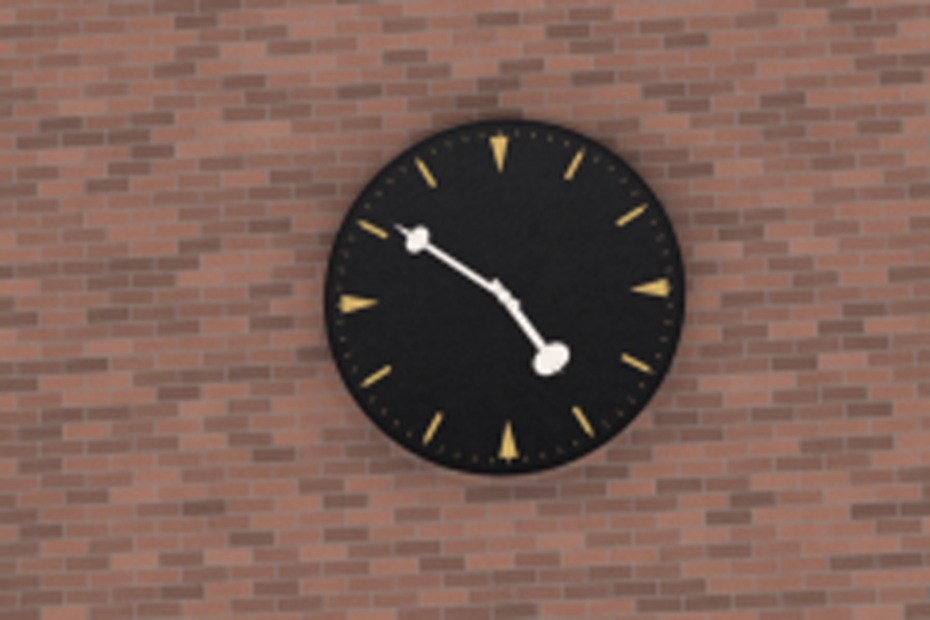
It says 4.51
